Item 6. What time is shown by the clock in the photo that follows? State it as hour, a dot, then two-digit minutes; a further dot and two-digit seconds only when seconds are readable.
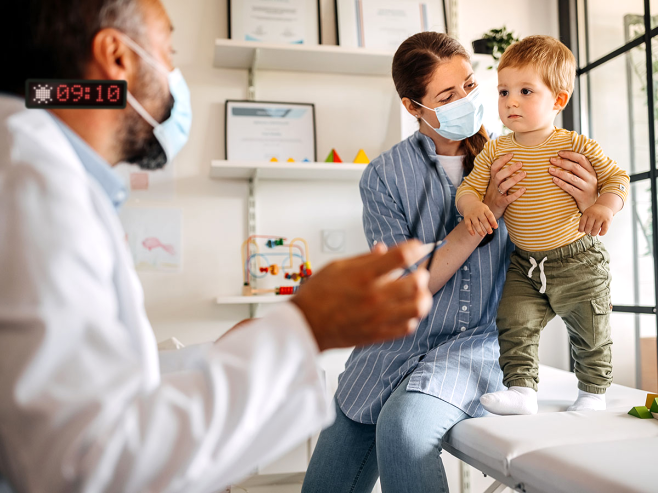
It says 9.10
